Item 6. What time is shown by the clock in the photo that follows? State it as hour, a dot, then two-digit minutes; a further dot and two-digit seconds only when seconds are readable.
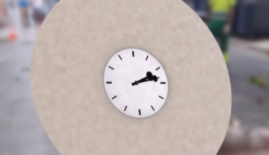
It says 2.13
